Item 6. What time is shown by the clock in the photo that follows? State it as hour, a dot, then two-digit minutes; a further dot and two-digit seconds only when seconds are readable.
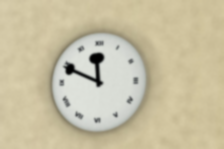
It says 11.49
